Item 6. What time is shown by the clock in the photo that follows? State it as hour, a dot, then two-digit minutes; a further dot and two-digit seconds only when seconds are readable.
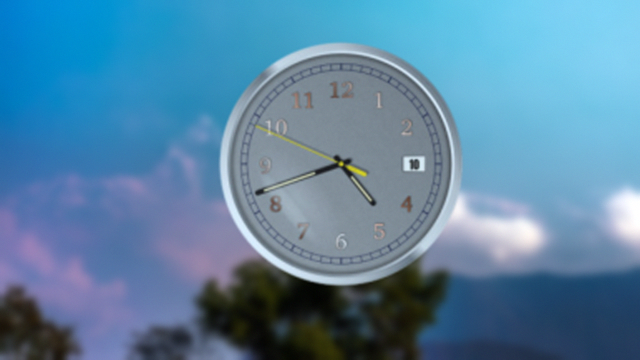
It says 4.41.49
